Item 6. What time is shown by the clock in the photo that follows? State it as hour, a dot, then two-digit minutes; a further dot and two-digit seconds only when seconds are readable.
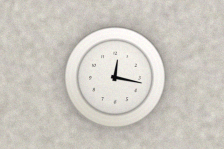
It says 12.17
